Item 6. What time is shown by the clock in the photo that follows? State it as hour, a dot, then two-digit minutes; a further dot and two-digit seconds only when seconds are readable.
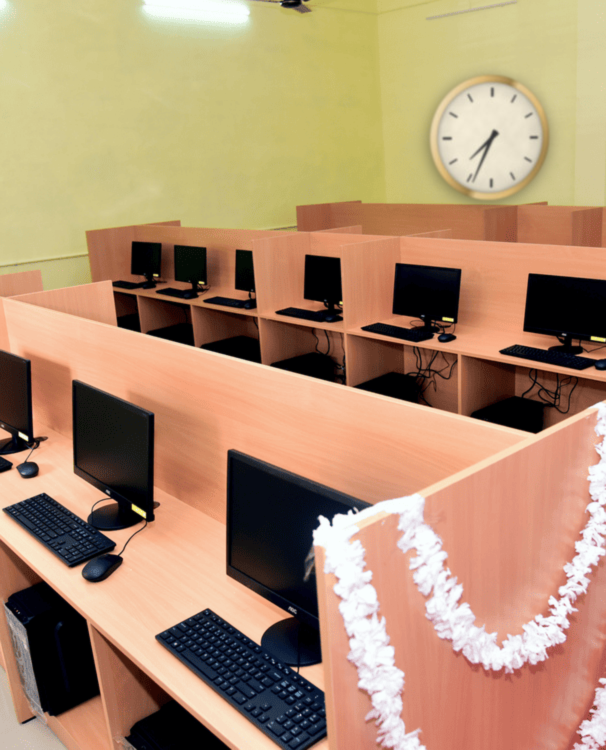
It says 7.34
